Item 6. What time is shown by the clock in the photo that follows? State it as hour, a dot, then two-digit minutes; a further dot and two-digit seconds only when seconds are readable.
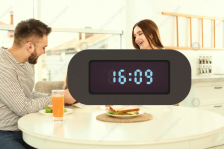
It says 16.09
